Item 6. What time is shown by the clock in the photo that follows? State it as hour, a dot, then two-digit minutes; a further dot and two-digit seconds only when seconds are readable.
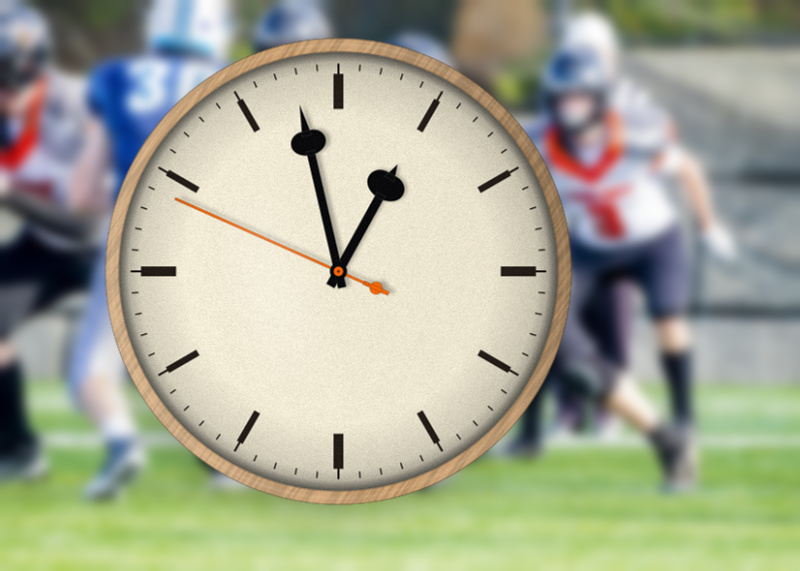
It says 12.57.49
